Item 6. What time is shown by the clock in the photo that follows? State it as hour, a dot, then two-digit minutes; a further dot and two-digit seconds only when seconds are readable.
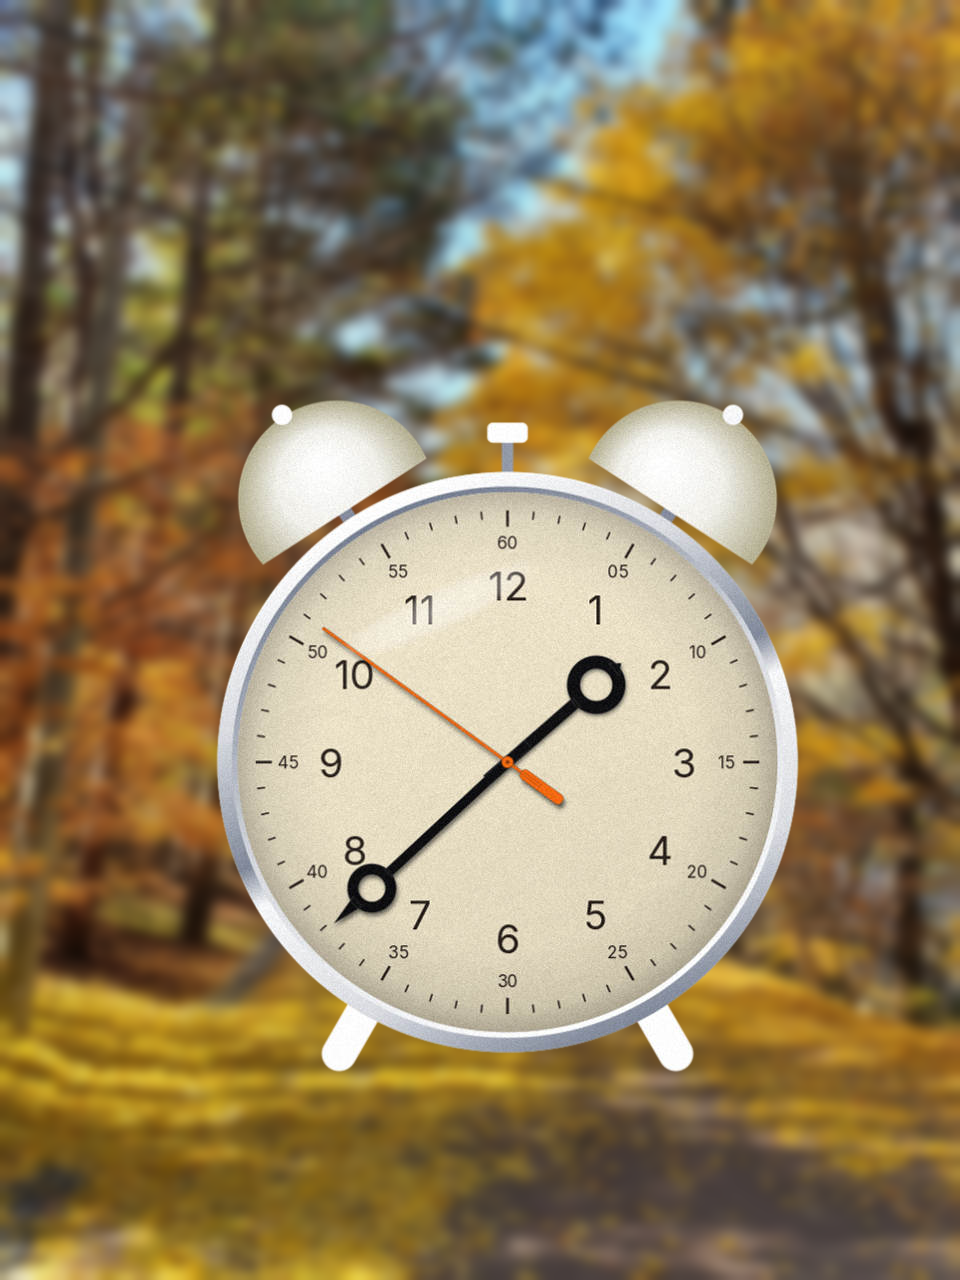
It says 1.37.51
